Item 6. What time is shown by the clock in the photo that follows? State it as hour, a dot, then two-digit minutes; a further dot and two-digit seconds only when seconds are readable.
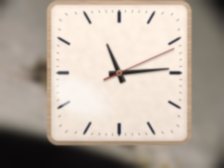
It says 11.14.11
